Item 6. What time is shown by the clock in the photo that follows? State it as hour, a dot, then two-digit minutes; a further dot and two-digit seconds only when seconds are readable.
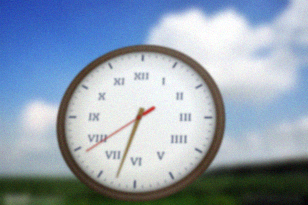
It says 6.32.39
